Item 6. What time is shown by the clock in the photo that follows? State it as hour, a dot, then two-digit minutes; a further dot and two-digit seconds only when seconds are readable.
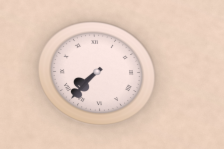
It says 7.37
